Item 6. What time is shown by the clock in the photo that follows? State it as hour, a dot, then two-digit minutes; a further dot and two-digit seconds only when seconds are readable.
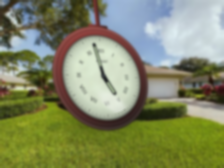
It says 4.58
